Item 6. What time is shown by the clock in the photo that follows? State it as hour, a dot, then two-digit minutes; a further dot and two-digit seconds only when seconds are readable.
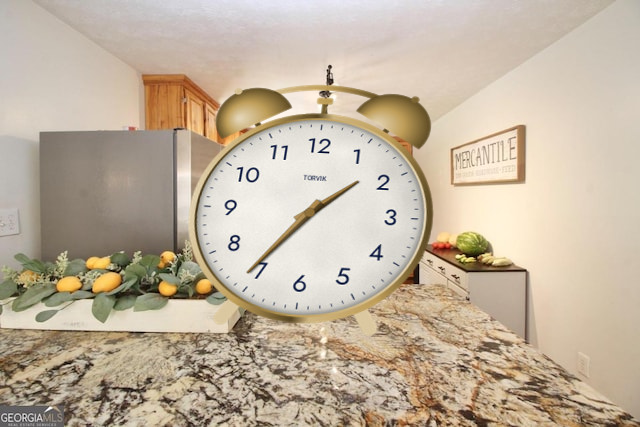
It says 1.36
